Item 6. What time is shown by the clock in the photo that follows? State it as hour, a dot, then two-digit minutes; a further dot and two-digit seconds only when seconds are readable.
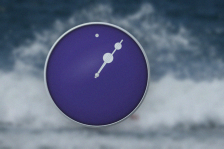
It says 1.06
